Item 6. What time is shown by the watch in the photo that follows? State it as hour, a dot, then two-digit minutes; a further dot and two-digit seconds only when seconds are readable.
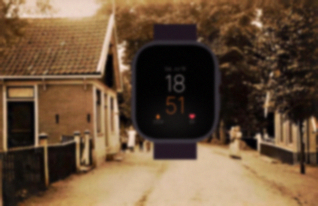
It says 18.51
